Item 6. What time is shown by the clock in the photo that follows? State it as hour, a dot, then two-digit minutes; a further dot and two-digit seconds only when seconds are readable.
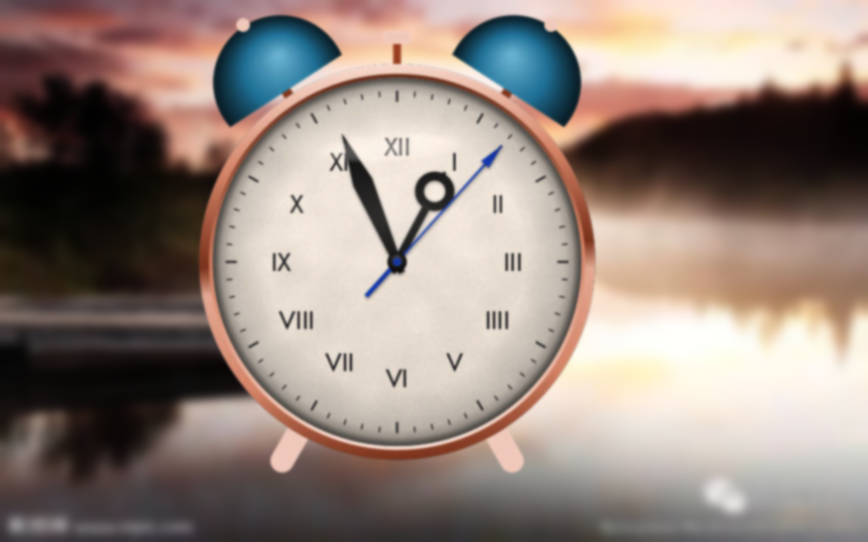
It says 12.56.07
